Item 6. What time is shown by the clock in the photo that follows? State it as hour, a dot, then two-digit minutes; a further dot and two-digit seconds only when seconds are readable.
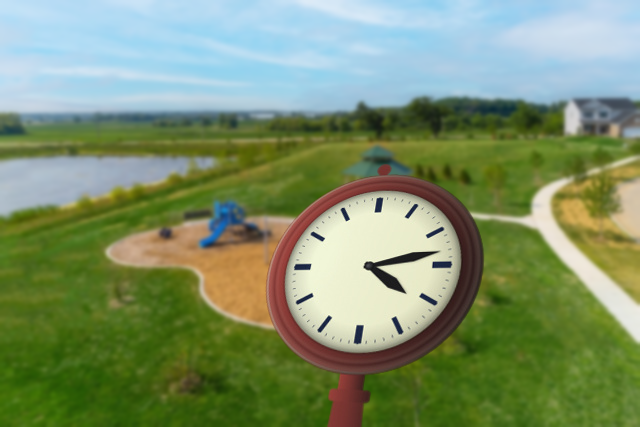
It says 4.13
